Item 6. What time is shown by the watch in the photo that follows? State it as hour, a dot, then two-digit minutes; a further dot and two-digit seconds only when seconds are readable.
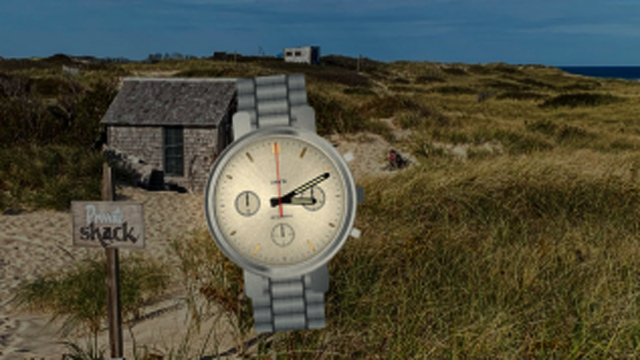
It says 3.11
